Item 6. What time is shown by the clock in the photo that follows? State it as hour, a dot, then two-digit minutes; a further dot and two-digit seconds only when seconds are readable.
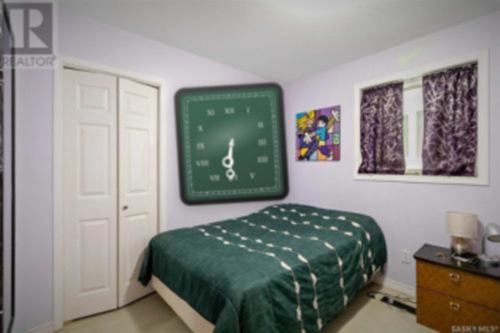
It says 6.31
